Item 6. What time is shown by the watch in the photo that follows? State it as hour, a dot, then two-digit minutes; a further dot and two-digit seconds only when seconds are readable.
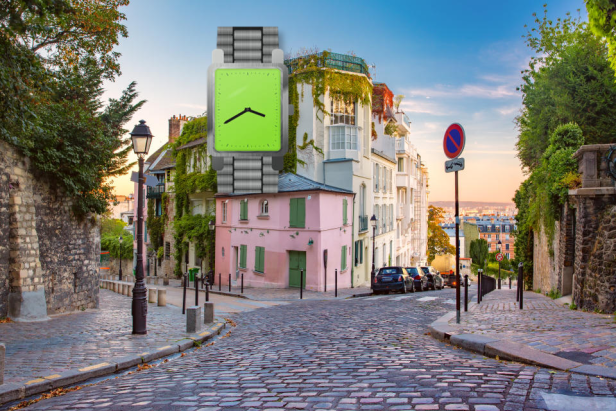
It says 3.40
